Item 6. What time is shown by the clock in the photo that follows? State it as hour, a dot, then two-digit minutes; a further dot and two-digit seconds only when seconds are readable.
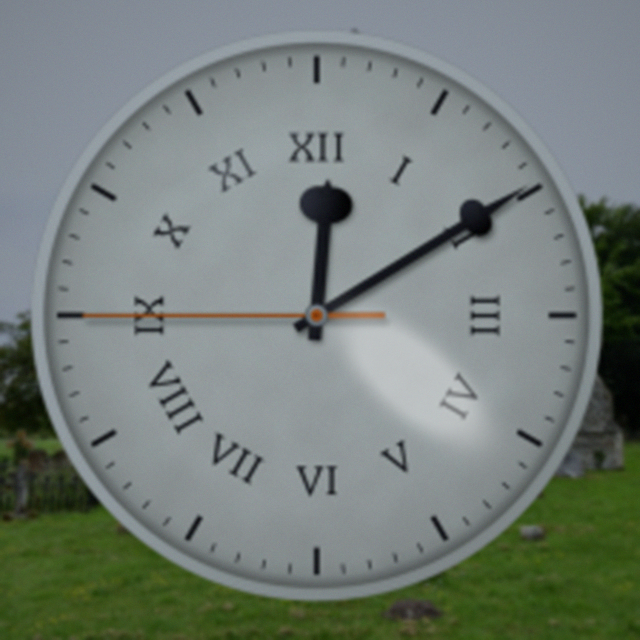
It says 12.09.45
